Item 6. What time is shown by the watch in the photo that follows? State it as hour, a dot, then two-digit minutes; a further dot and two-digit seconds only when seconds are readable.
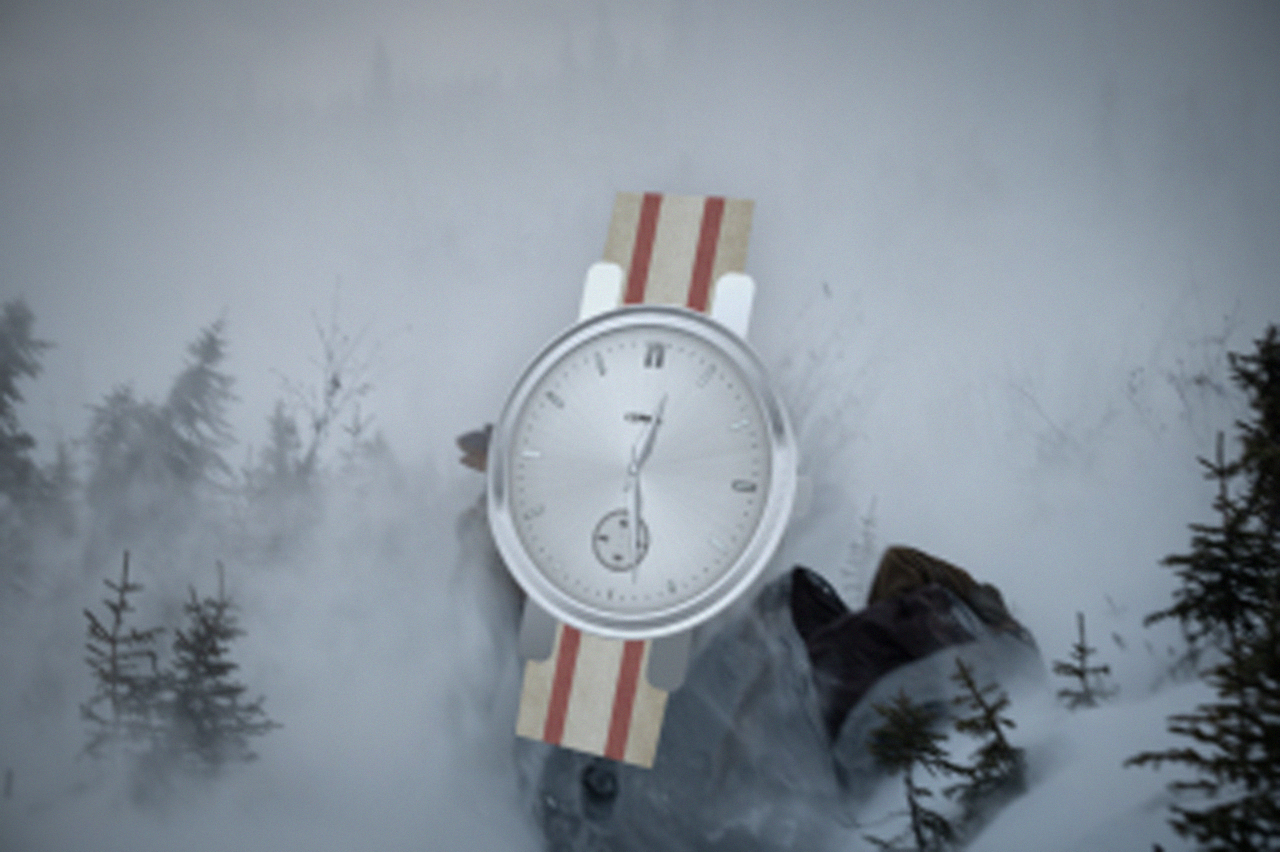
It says 12.28
